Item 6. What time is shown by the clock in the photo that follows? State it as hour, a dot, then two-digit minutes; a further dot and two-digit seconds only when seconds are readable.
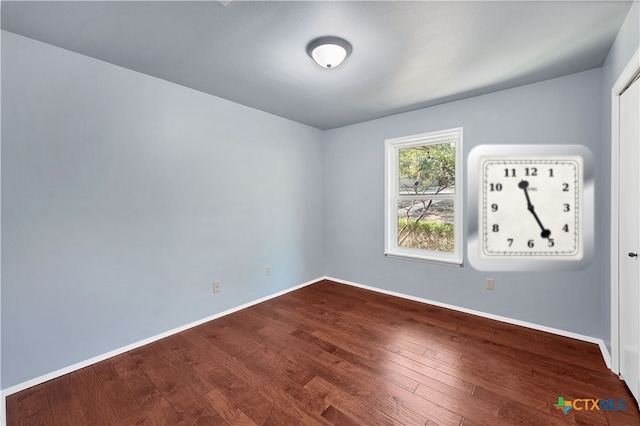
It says 11.25
